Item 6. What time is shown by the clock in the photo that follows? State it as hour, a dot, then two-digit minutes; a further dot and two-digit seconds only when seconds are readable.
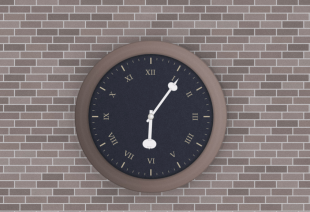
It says 6.06
